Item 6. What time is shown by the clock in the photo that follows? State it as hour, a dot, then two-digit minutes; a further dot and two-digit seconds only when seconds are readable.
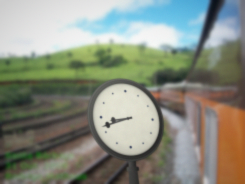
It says 8.42
